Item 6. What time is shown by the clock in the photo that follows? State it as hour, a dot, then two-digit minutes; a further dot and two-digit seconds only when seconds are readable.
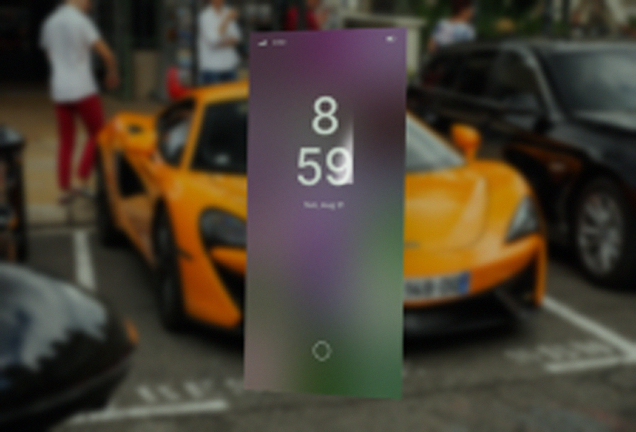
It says 8.59
